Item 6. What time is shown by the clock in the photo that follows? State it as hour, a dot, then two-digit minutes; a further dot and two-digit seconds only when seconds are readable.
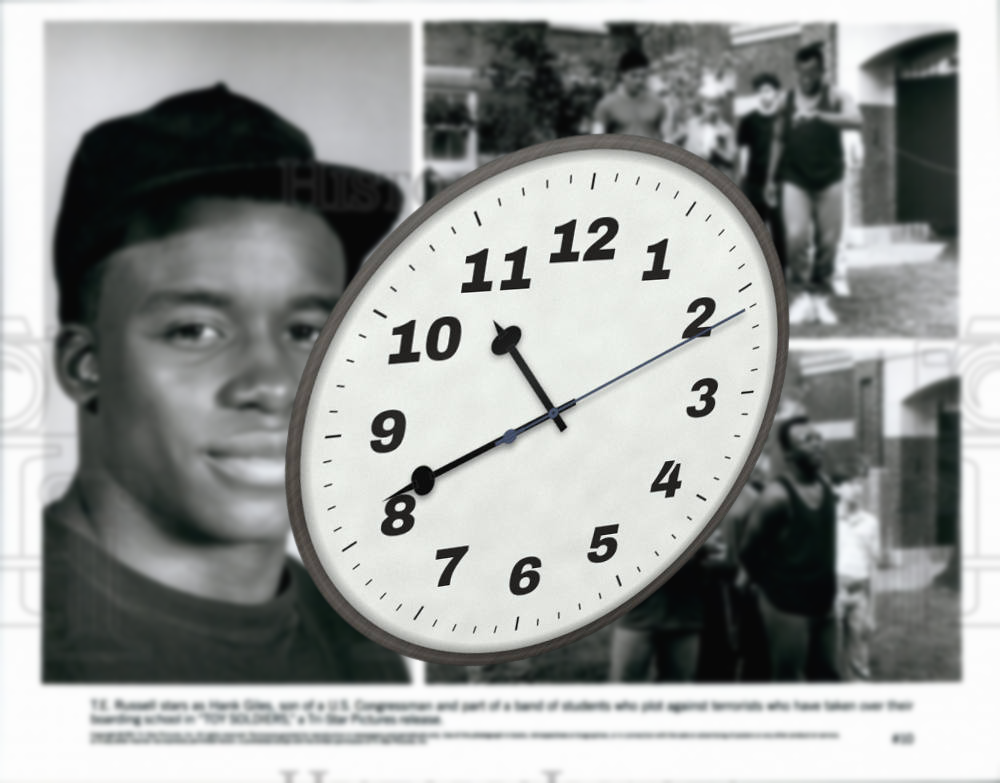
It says 10.41.11
